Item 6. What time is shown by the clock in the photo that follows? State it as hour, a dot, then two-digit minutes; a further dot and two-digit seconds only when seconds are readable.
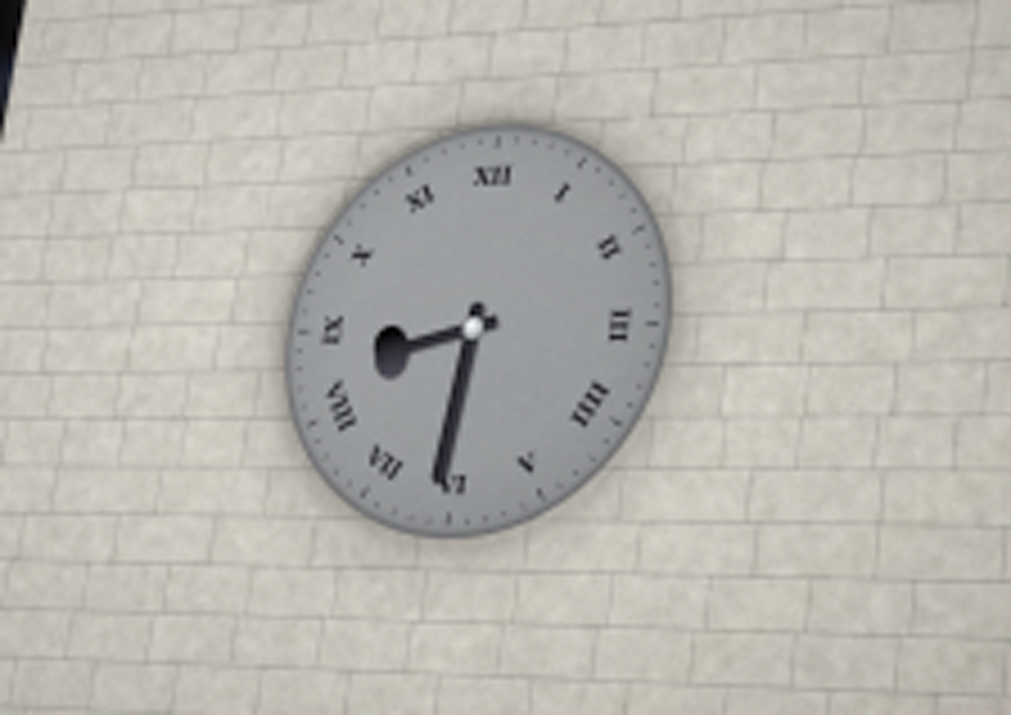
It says 8.31
